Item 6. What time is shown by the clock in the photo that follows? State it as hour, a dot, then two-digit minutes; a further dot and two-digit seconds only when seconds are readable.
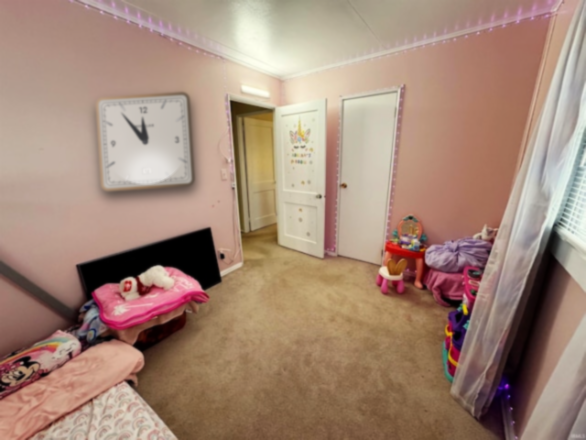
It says 11.54
